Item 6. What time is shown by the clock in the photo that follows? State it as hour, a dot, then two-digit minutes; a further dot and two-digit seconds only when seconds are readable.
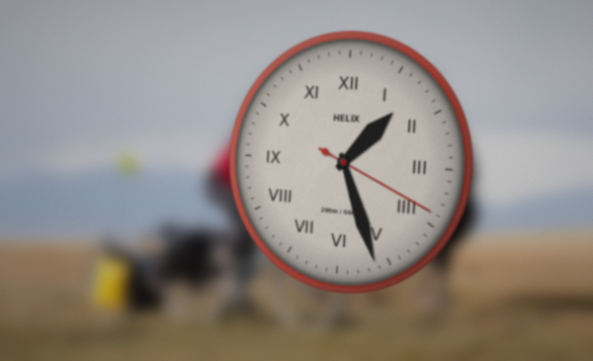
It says 1.26.19
